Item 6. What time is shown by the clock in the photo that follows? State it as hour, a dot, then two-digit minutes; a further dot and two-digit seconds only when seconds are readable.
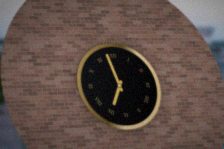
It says 6.58
